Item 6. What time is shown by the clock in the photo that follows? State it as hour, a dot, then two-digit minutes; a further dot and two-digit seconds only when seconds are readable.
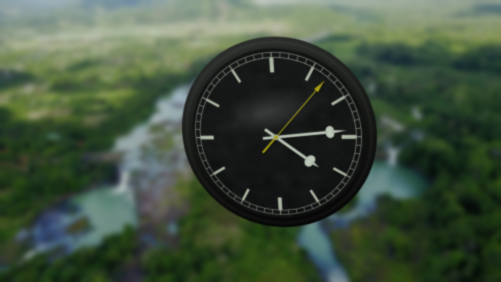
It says 4.14.07
